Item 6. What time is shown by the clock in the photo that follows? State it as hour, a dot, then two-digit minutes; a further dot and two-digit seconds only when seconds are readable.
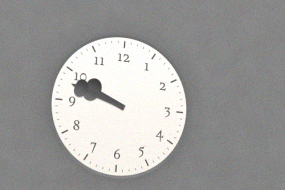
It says 9.48
